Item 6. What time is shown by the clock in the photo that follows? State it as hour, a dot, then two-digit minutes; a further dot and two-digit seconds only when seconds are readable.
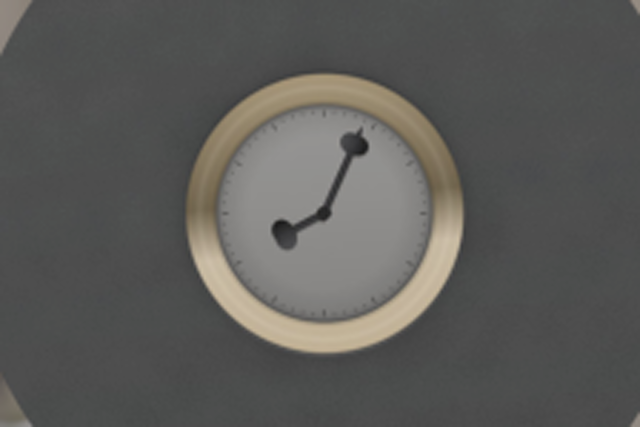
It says 8.04
